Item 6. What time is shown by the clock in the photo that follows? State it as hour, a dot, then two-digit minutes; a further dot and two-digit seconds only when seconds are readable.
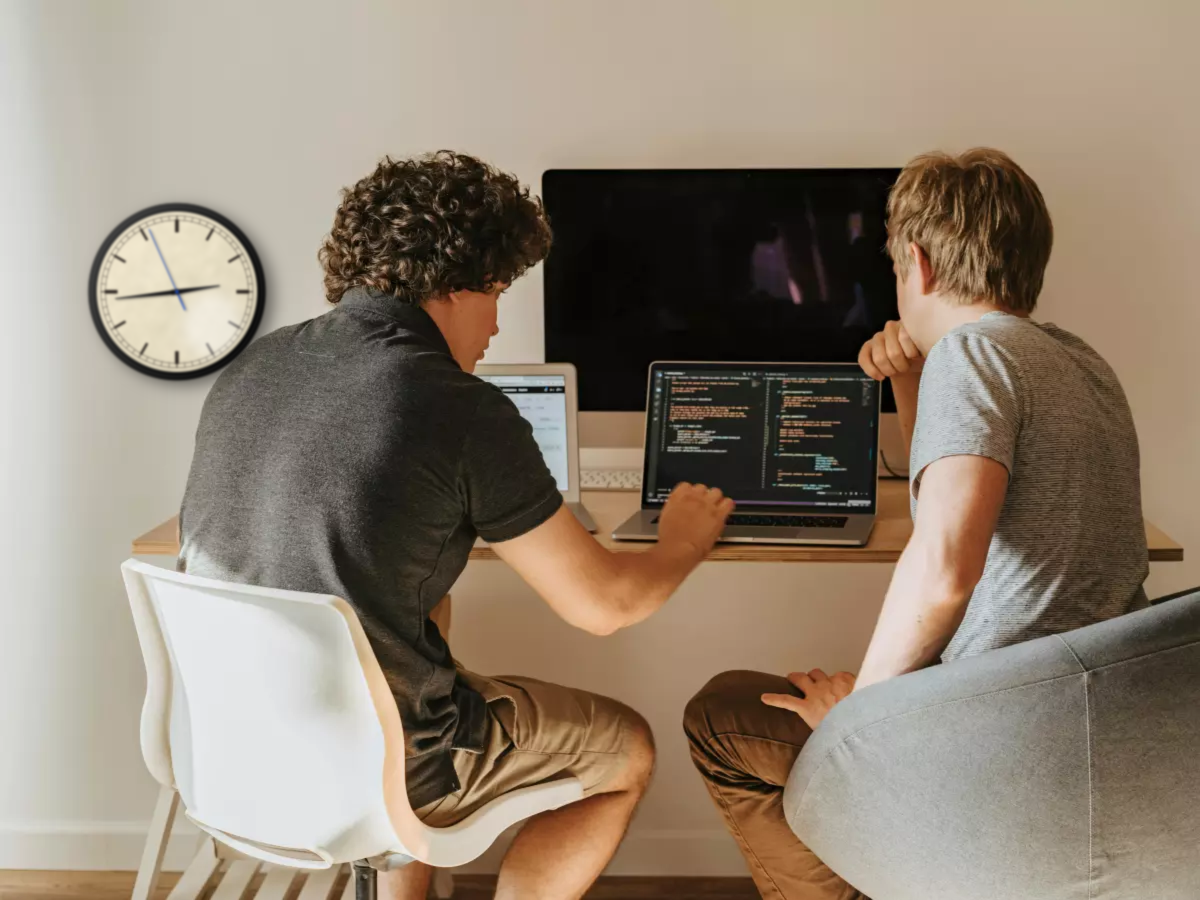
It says 2.43.56
